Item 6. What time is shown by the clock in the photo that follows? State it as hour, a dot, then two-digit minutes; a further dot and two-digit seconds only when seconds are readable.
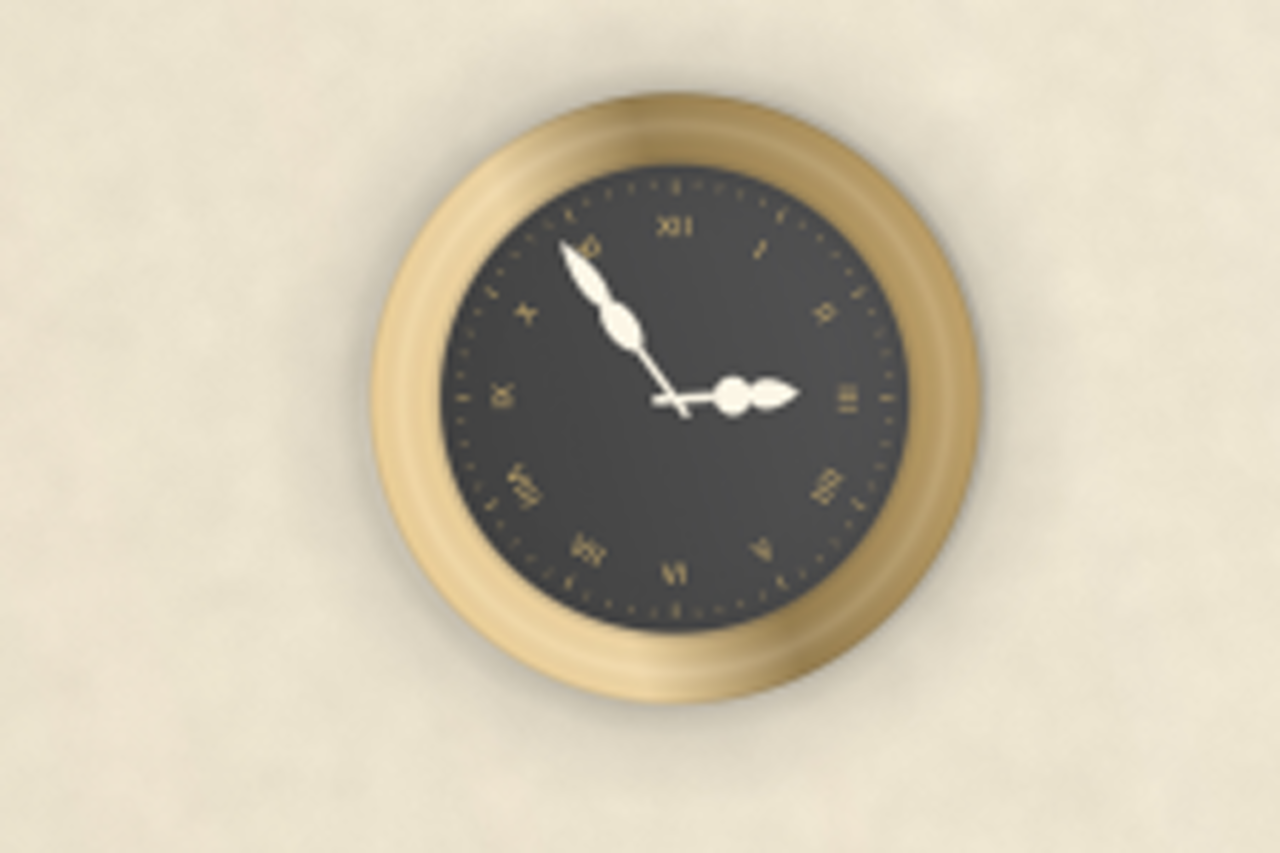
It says 2.54
